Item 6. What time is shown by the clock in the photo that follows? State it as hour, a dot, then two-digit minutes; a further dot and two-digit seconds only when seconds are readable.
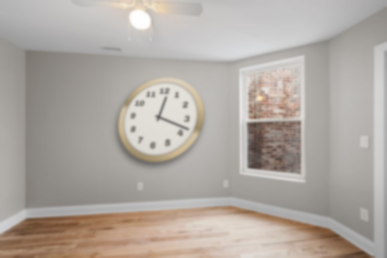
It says 12.18
